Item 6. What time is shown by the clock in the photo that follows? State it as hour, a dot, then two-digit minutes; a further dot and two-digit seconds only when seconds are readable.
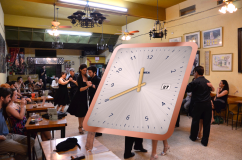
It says 11.40
